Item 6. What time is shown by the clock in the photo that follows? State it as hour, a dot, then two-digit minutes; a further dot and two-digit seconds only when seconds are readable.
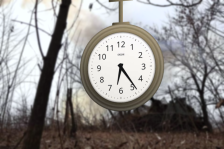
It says 6.24
